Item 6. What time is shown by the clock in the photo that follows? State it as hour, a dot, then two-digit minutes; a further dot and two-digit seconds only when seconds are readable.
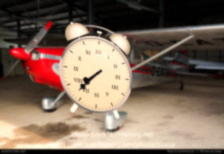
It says 7.37
